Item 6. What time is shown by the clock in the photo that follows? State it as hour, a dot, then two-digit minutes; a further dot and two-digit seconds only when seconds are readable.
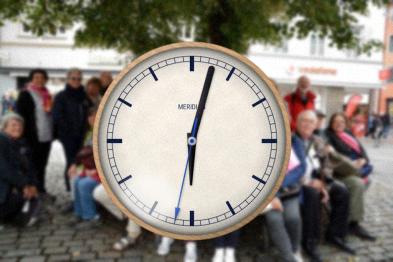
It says 6.02.32
